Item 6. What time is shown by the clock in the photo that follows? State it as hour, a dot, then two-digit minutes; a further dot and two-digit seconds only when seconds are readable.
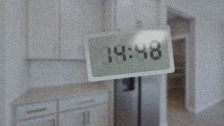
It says 14.48
